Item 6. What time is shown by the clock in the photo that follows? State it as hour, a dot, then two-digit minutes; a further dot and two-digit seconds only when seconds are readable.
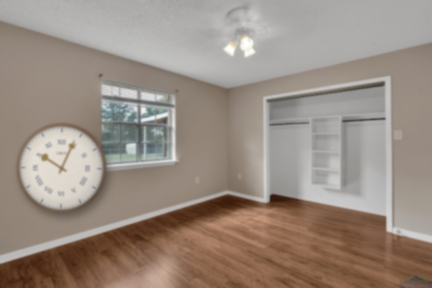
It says 10.04
